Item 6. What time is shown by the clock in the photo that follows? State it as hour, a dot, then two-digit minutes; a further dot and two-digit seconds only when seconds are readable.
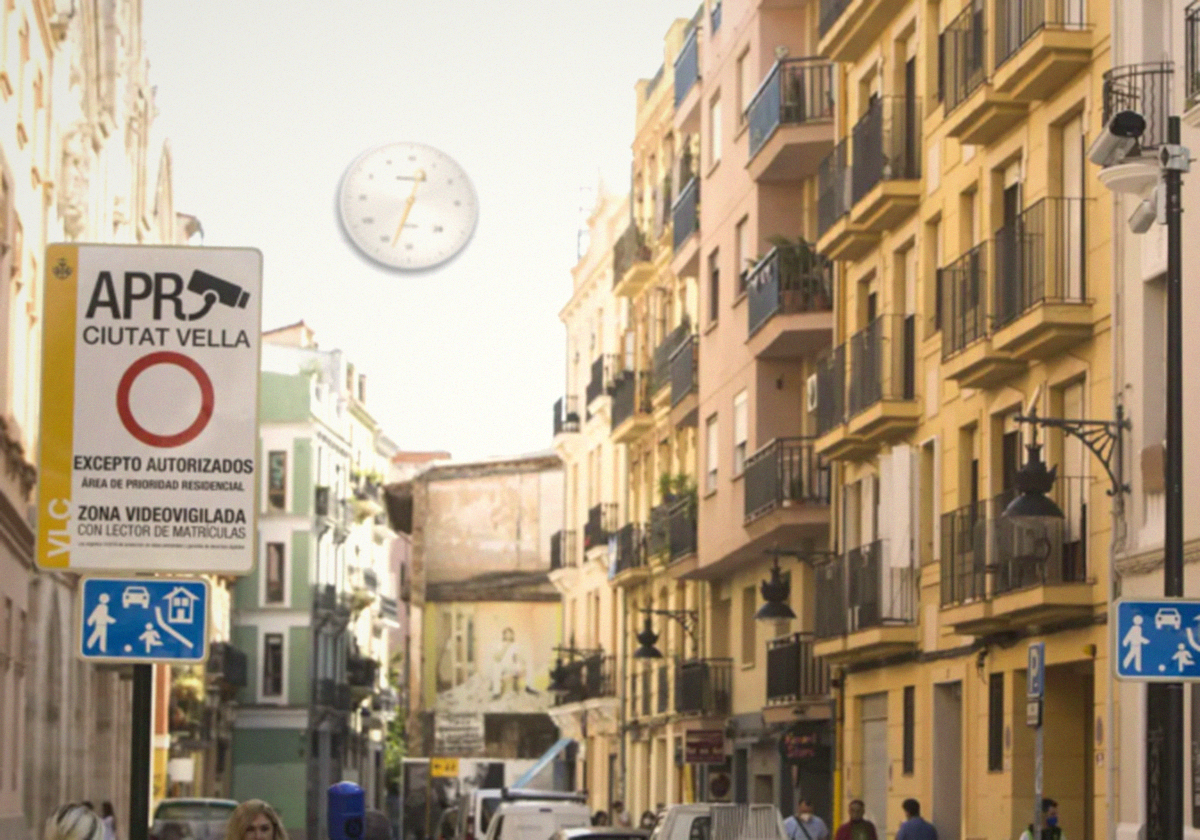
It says 12.33
